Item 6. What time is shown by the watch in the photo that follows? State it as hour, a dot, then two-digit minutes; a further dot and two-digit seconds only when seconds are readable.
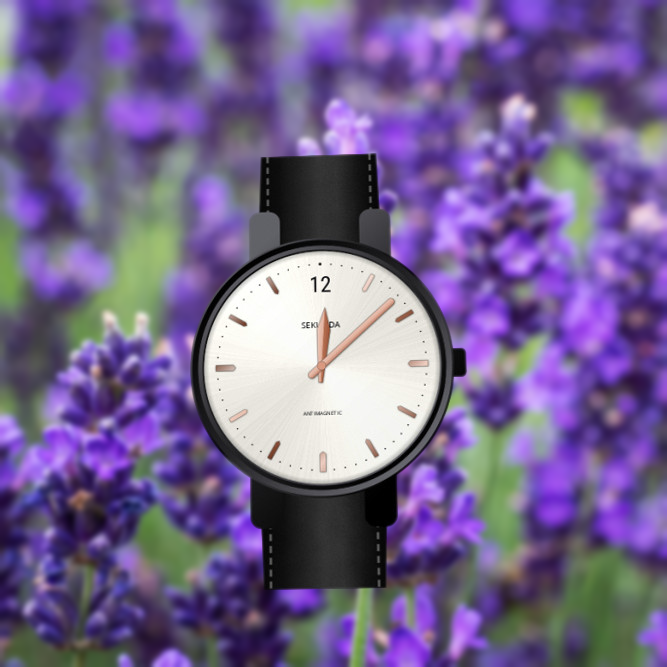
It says 12.08
